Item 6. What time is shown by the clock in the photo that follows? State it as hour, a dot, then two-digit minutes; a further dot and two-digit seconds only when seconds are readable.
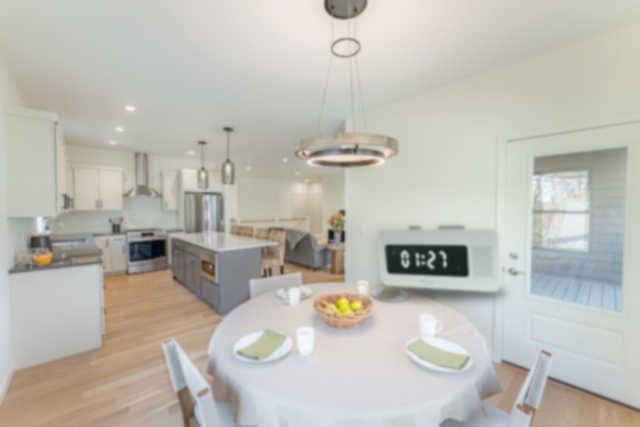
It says 1.27
